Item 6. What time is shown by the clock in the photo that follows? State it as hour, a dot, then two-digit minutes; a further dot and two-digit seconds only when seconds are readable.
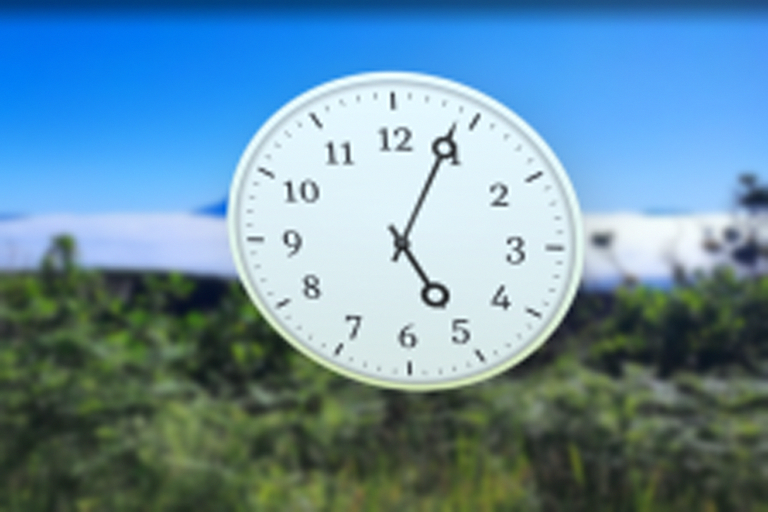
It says 5.04
